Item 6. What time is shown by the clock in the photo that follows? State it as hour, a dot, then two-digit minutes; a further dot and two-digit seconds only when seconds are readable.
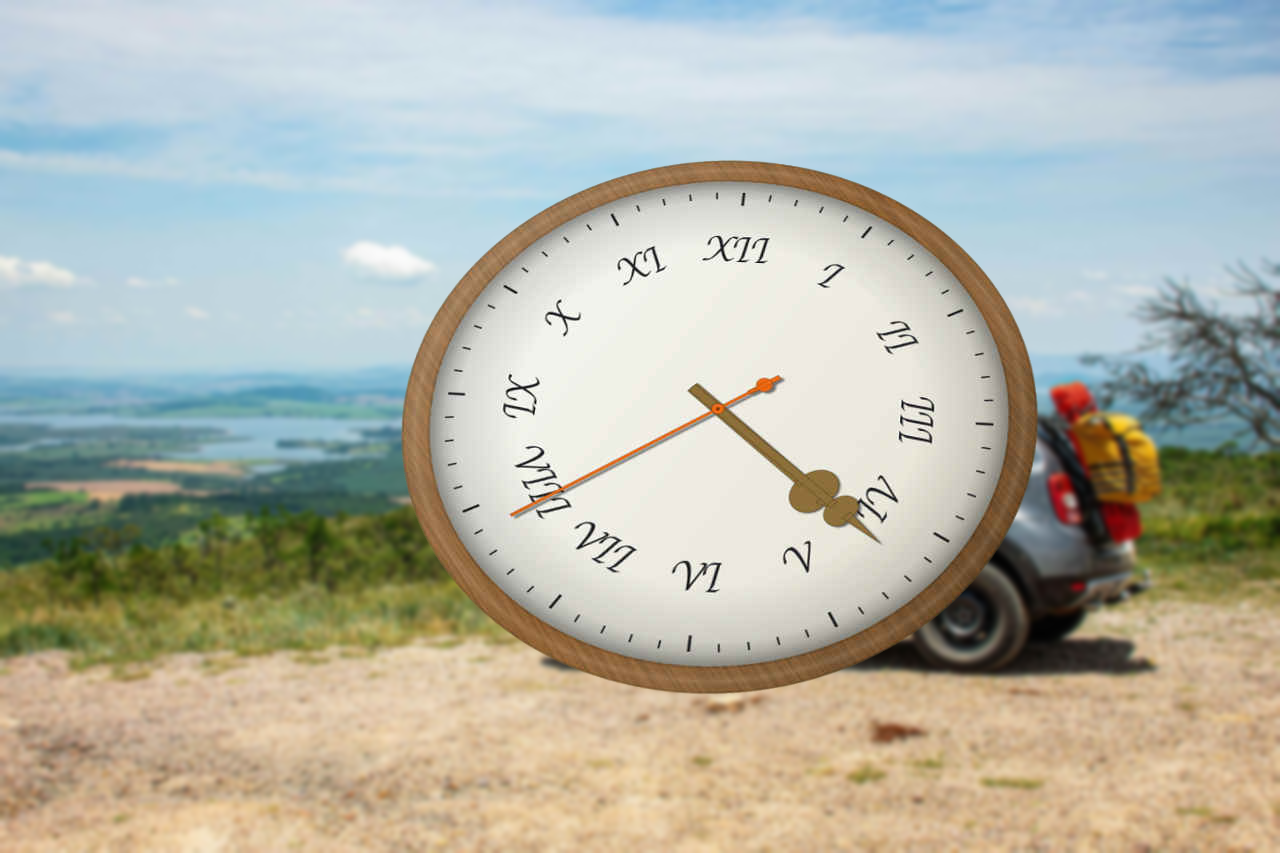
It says 4.21.39
